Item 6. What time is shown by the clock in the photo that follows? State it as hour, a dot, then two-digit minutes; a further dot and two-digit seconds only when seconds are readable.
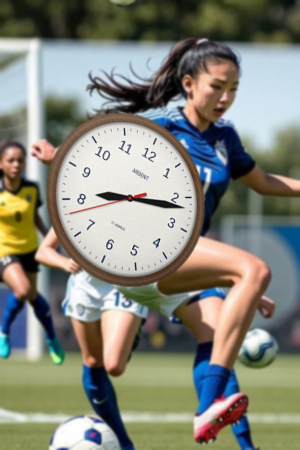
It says 8.11.38
